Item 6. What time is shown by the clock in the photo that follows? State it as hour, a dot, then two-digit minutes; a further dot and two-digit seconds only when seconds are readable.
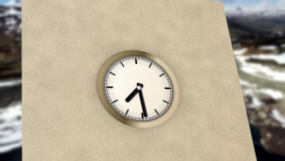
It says 7.29
